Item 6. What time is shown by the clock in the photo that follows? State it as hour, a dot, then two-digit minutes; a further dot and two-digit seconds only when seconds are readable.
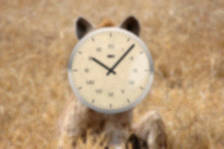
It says 10.07
